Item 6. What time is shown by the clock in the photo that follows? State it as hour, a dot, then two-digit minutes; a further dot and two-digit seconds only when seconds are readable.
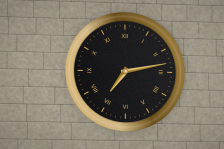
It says 7.13
